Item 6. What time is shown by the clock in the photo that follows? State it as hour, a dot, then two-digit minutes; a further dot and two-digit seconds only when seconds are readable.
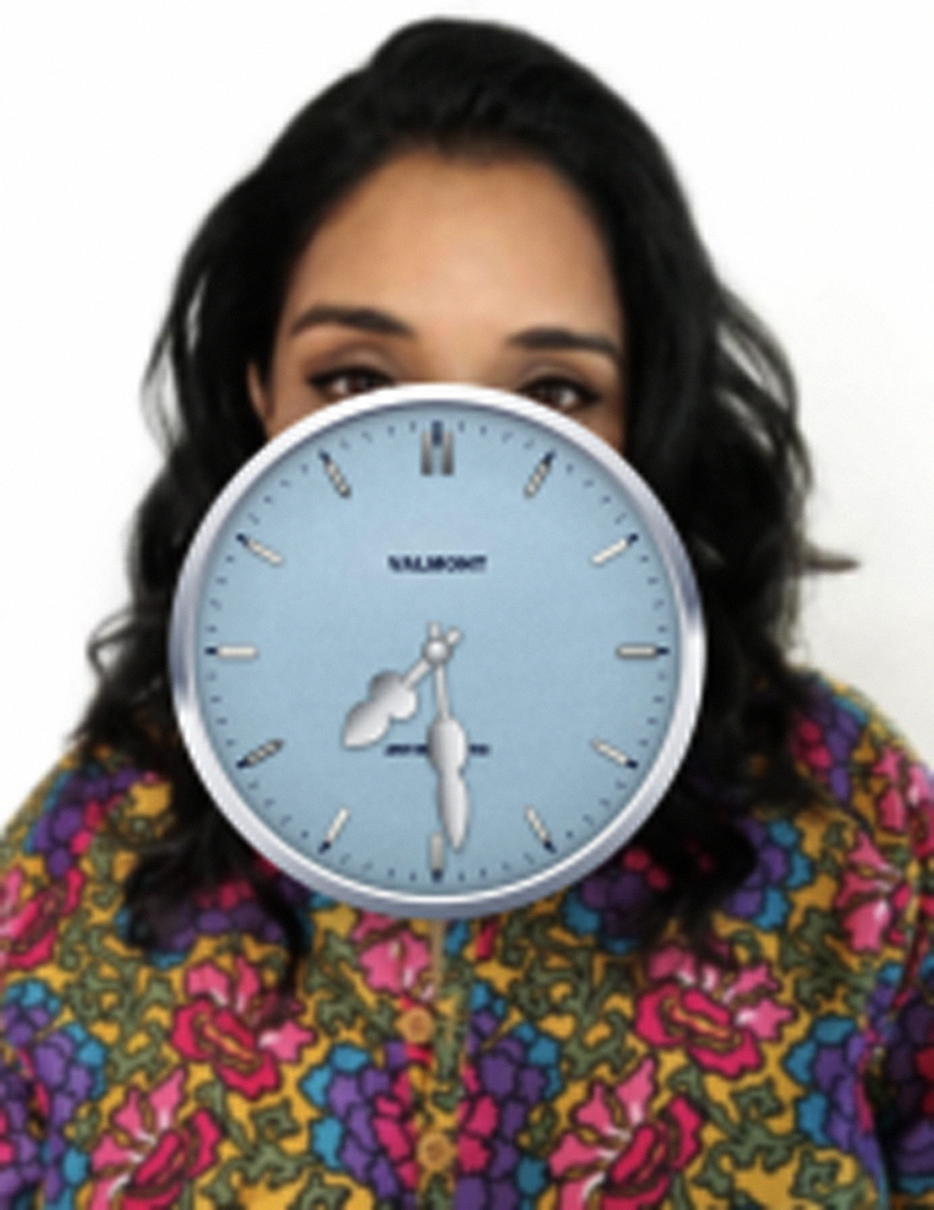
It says 7.29
